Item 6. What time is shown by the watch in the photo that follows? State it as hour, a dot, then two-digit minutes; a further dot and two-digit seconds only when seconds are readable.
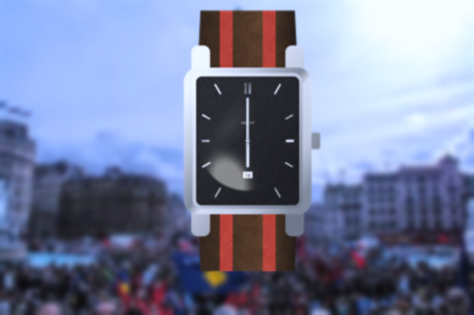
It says 6.00
